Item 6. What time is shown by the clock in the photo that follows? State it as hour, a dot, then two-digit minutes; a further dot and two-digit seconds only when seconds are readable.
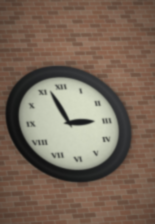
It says 2.57
